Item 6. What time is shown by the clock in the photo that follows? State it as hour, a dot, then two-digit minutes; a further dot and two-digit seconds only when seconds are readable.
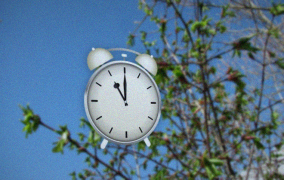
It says 11.00
